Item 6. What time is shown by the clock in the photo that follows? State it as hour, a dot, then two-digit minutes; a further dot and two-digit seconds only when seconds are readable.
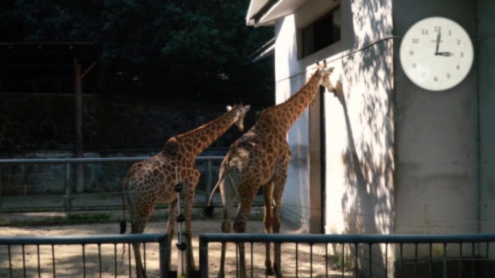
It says 3.01
